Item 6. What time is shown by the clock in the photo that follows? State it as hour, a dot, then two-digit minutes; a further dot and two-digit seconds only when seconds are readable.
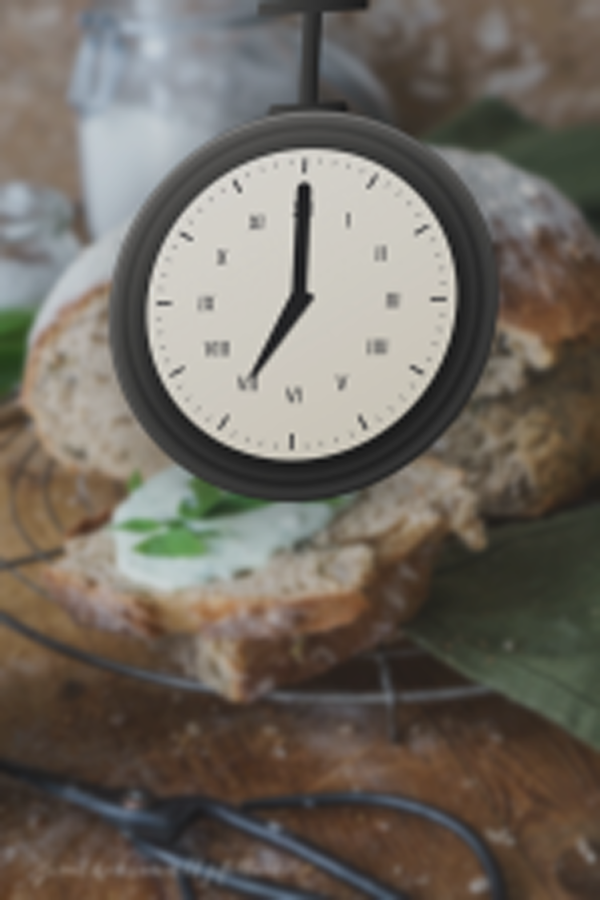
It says 7.00
